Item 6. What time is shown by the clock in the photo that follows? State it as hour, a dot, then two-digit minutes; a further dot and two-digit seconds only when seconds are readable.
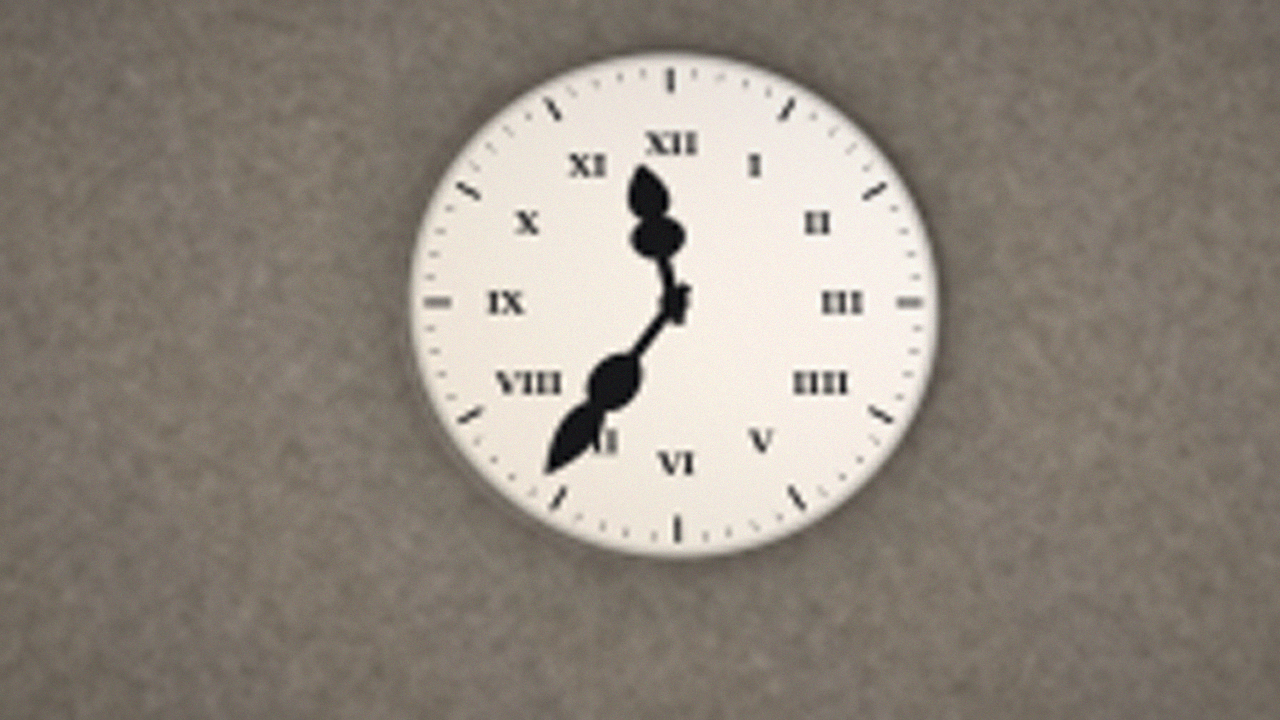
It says 11.36
